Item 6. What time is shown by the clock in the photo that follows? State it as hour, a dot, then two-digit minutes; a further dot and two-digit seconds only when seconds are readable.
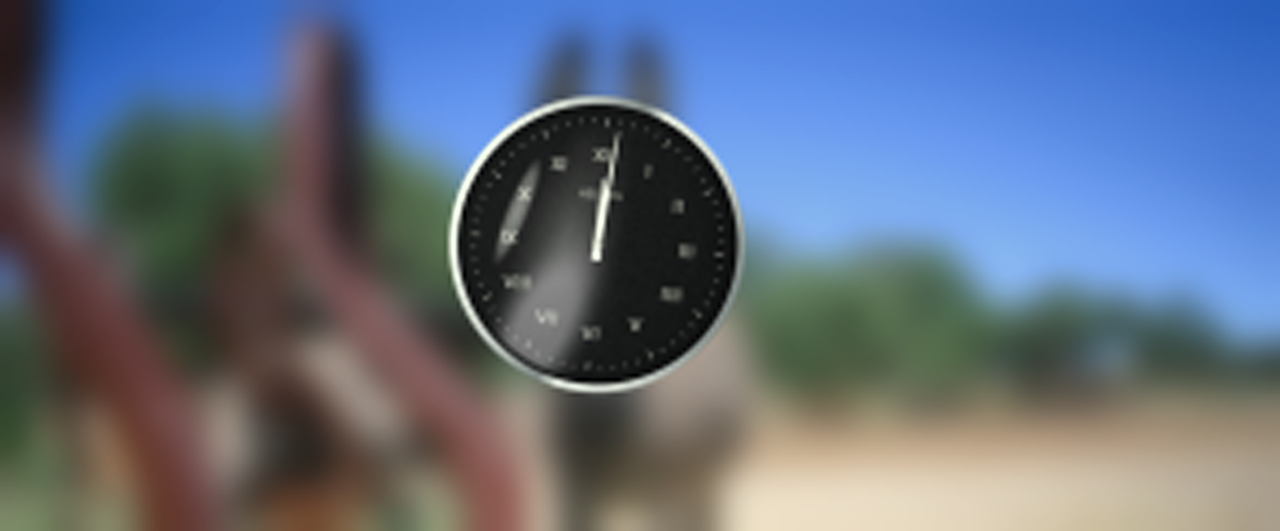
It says 12.01
